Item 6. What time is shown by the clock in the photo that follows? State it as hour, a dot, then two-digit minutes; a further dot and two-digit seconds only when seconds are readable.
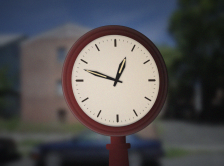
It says 12.48
